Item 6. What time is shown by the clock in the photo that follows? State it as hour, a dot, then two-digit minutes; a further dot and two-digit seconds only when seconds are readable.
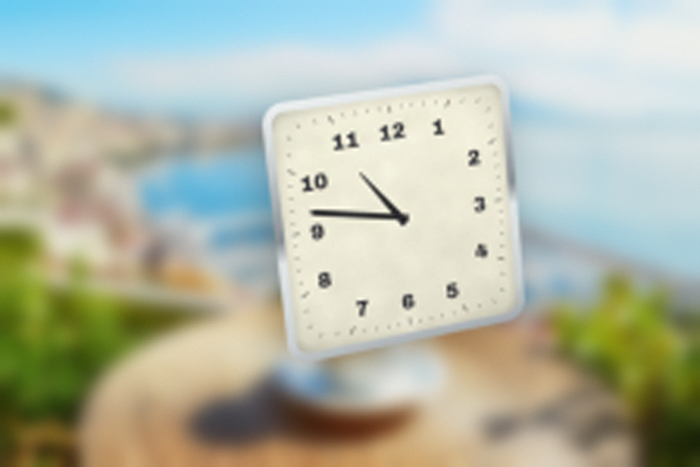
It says 10.47
